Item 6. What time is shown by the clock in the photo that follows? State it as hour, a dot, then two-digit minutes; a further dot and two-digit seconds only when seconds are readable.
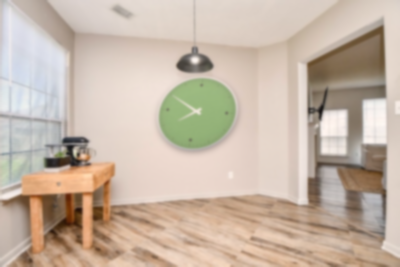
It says 7.50
